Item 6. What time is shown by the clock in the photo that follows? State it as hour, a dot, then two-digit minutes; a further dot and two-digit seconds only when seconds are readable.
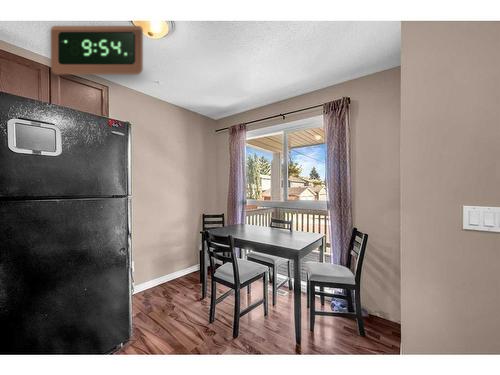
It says 9.54
